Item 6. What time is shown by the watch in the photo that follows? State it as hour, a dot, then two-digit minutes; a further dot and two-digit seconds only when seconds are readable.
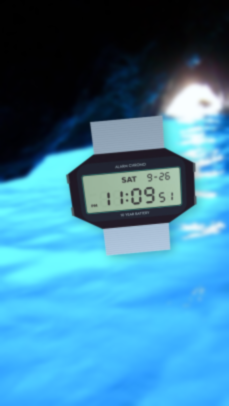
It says 11.09.51
